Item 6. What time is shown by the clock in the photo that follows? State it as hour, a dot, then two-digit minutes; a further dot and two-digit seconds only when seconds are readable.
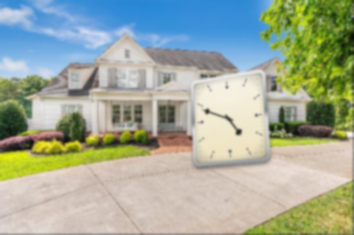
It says 4.49
